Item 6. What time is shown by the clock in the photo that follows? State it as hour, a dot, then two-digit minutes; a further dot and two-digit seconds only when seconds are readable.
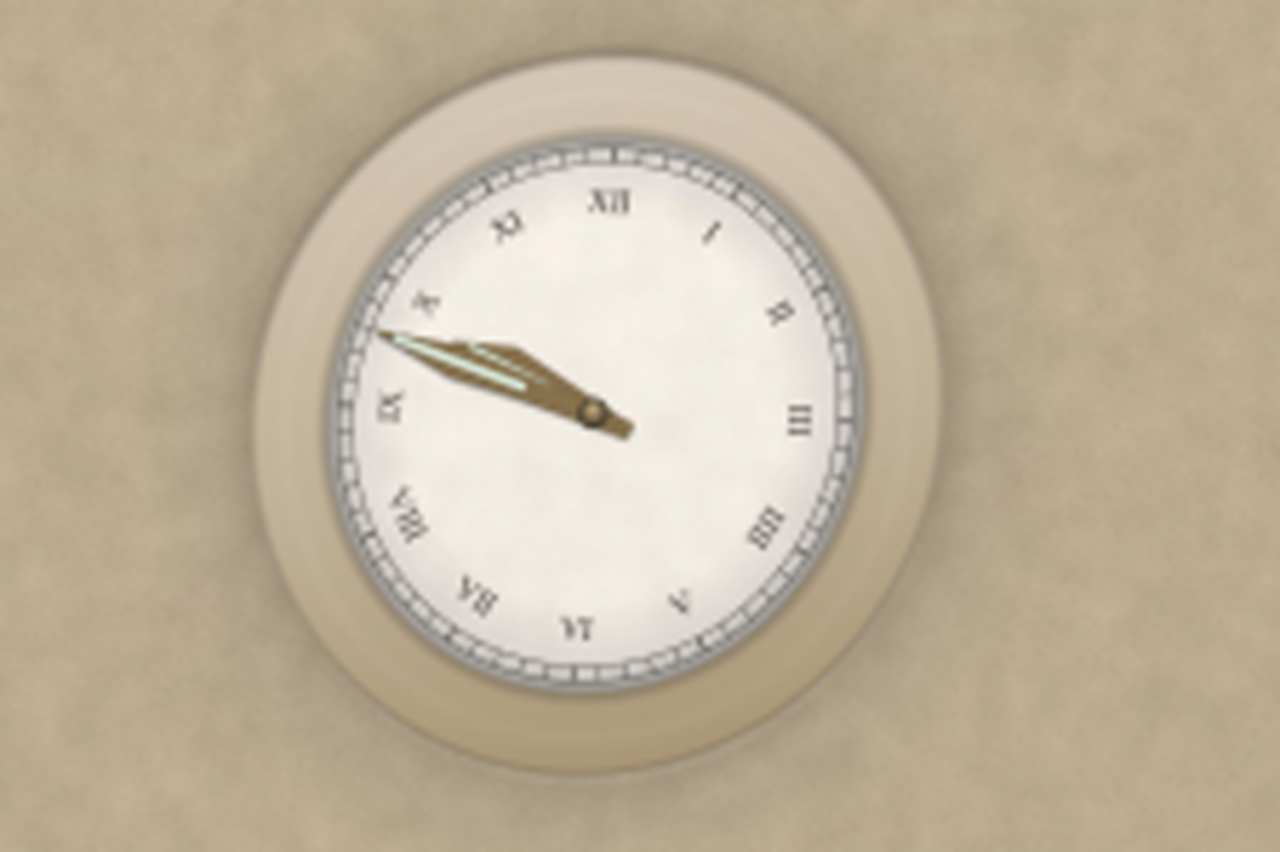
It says 9.48
